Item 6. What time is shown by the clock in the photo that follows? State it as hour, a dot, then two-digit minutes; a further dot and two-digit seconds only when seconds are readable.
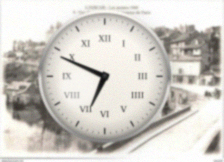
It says 6.49
